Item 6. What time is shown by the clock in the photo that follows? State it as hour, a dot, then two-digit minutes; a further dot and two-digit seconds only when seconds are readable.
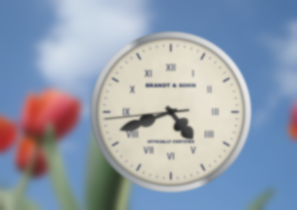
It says 4.41.44
